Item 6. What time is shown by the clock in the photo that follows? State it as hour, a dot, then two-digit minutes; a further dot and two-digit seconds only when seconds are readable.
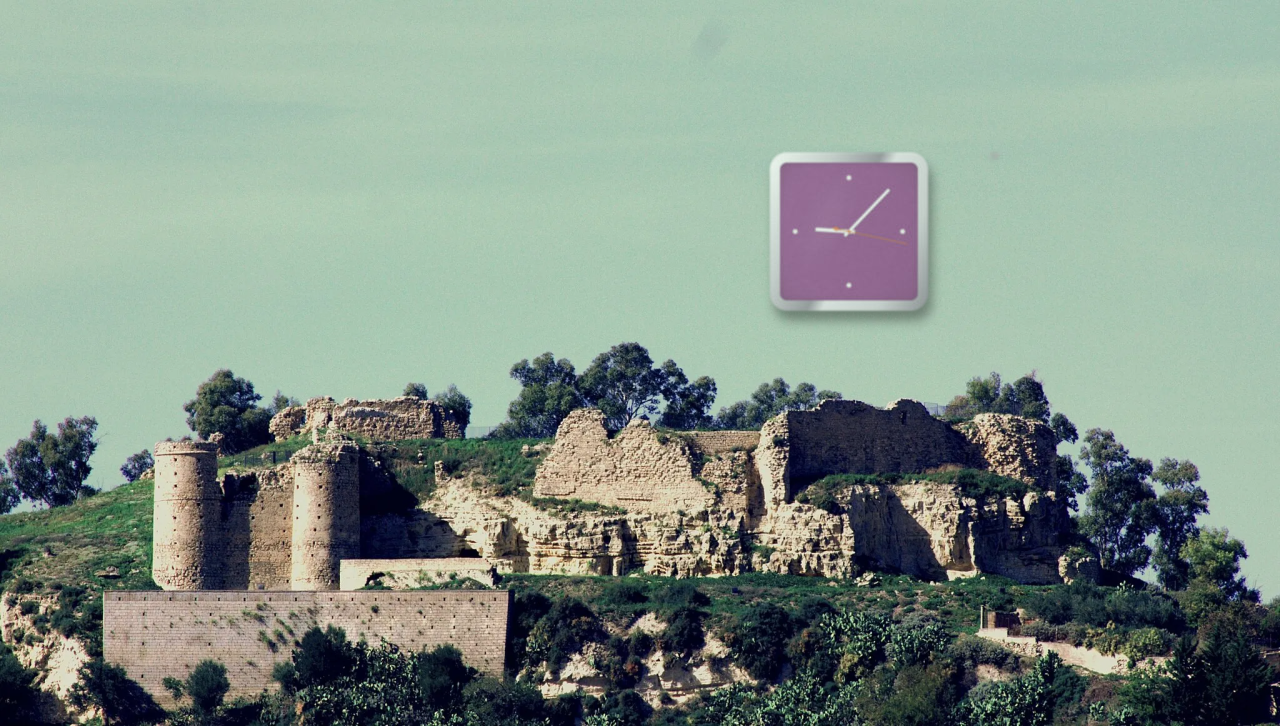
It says 9.07.17
